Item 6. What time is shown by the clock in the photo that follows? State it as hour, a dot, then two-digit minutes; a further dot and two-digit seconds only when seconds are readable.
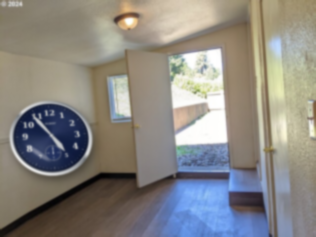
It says 4.54
